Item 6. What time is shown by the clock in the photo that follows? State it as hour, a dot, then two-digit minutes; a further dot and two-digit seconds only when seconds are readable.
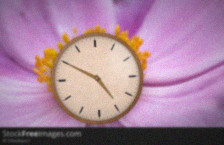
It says 4.50
